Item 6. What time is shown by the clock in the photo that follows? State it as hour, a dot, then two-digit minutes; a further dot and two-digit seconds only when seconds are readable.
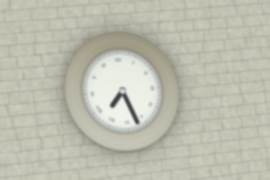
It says 7.27
